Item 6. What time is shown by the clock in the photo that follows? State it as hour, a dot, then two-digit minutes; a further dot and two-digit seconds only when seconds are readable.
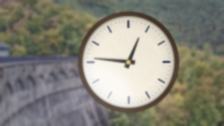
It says 12.46
